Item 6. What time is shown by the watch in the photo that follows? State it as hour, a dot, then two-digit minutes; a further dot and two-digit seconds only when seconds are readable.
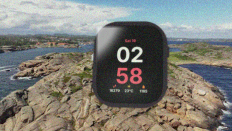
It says 2.58
